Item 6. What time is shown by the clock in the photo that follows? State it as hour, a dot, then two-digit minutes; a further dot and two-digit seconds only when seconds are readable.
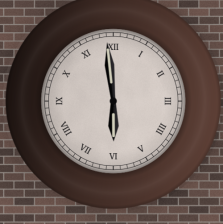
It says 5.59
